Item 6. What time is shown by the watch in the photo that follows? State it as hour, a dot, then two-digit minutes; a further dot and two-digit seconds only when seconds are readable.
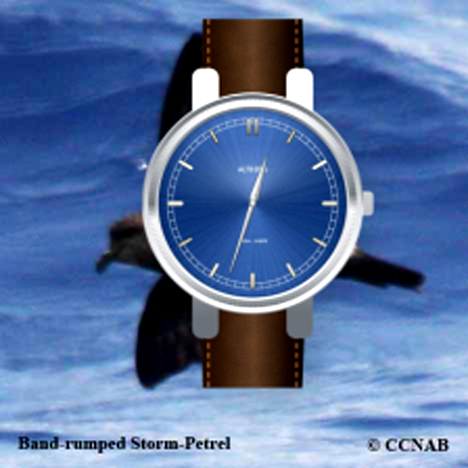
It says 12.33
